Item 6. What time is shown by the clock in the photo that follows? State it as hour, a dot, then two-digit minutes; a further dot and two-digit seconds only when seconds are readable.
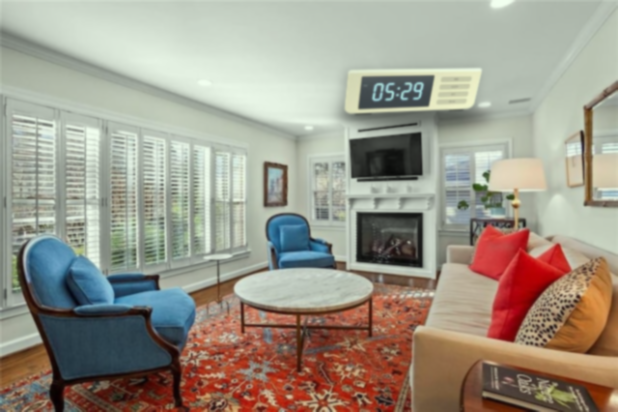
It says 5.29
